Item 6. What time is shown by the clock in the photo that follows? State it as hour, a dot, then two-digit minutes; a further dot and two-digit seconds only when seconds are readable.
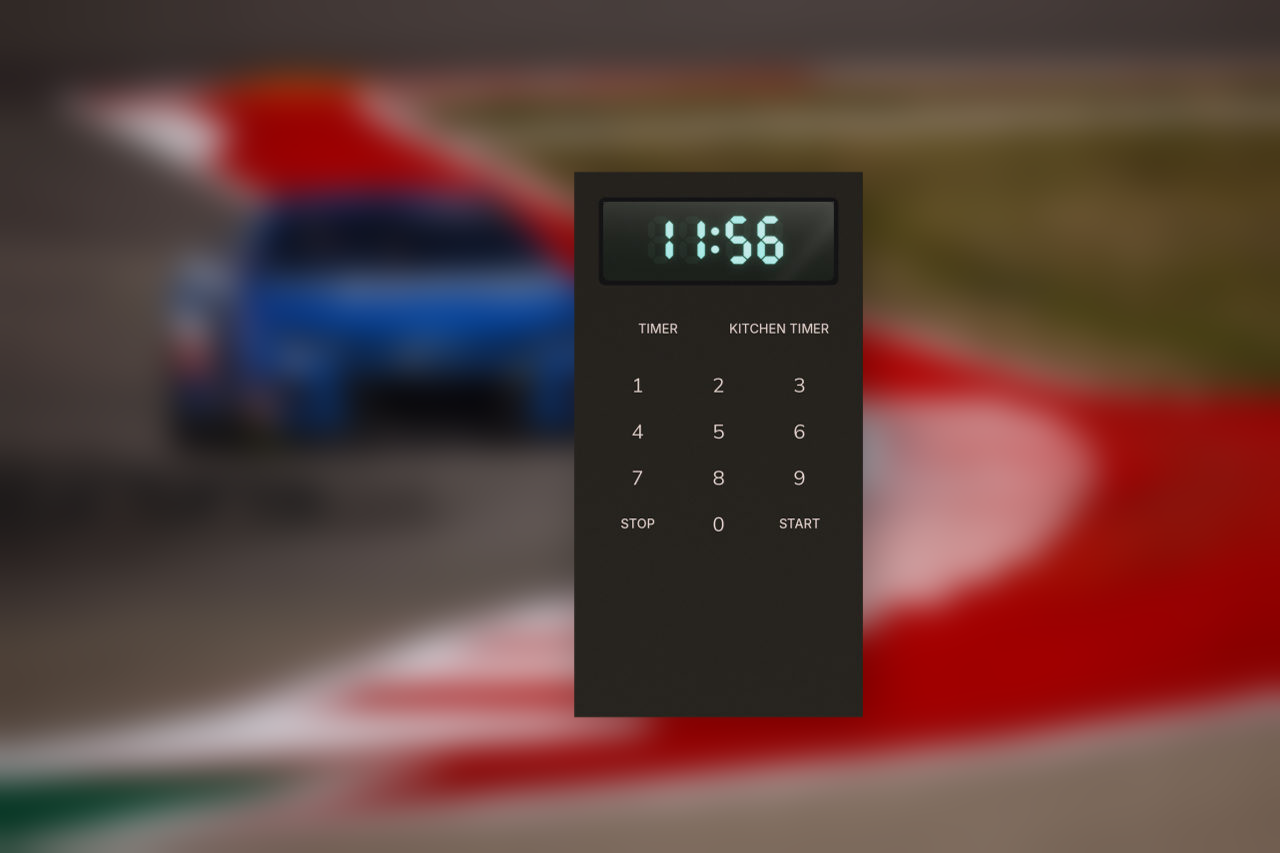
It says 11.56
